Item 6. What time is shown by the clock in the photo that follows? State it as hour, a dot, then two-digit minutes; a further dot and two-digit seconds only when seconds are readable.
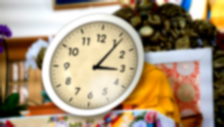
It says 3.06
